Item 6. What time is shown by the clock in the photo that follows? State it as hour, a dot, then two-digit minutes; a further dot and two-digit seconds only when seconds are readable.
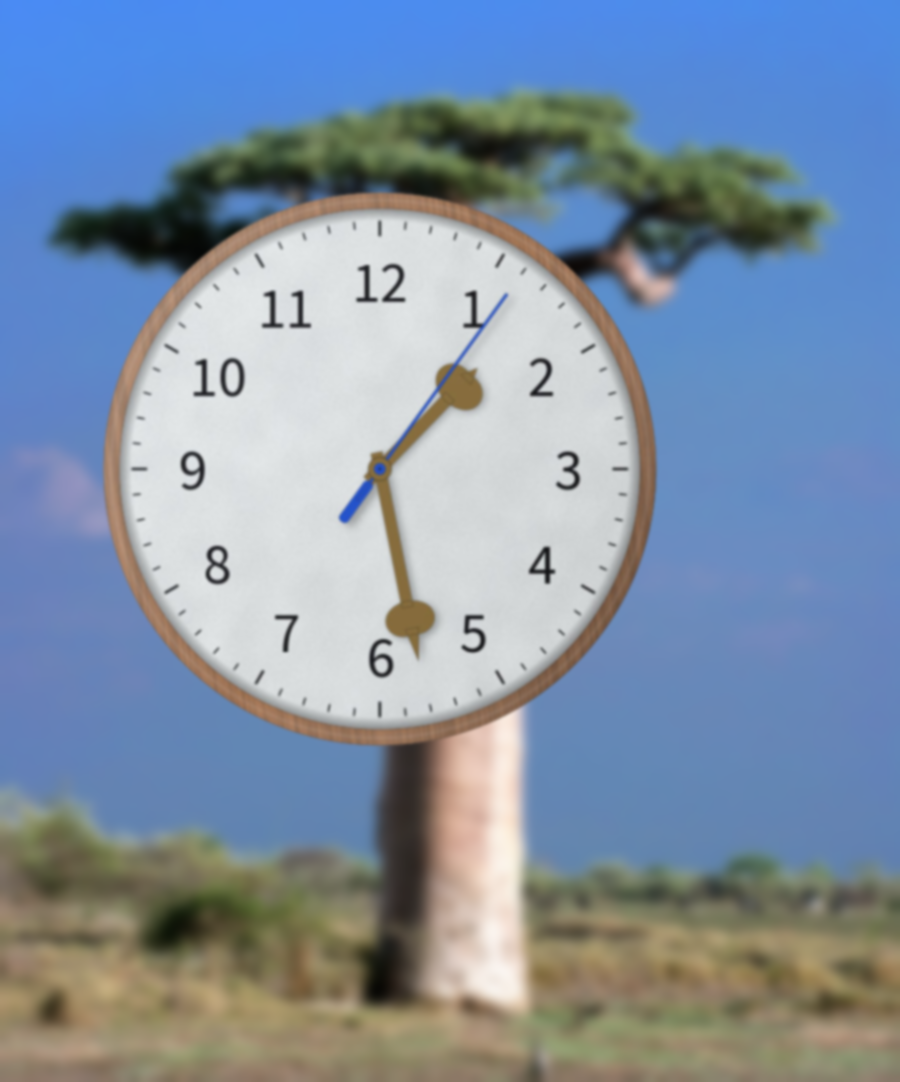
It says 1.28.06
